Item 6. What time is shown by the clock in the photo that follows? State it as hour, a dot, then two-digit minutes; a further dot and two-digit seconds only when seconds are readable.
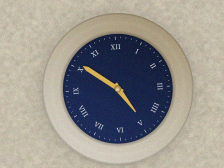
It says 4.51
